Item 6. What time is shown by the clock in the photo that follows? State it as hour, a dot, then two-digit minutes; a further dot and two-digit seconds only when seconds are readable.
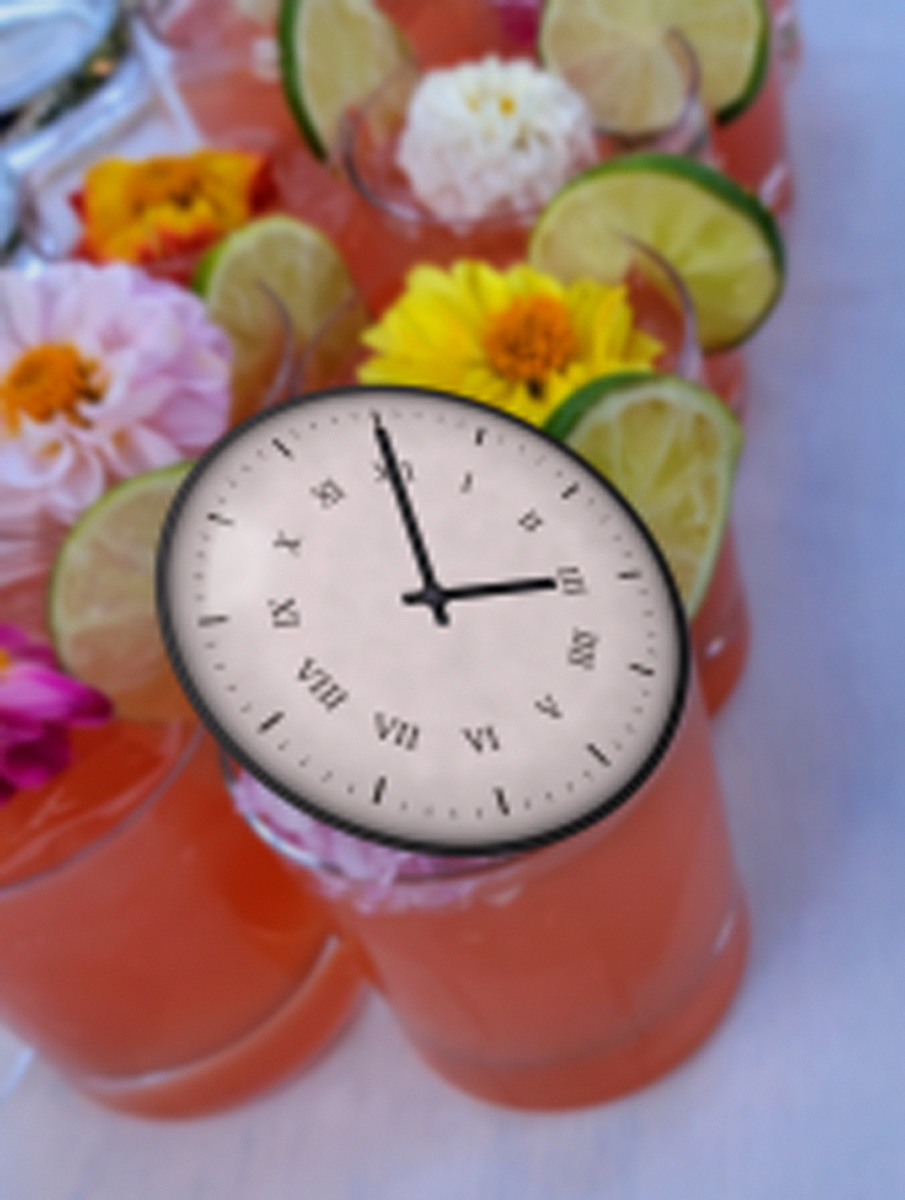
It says 3.00
